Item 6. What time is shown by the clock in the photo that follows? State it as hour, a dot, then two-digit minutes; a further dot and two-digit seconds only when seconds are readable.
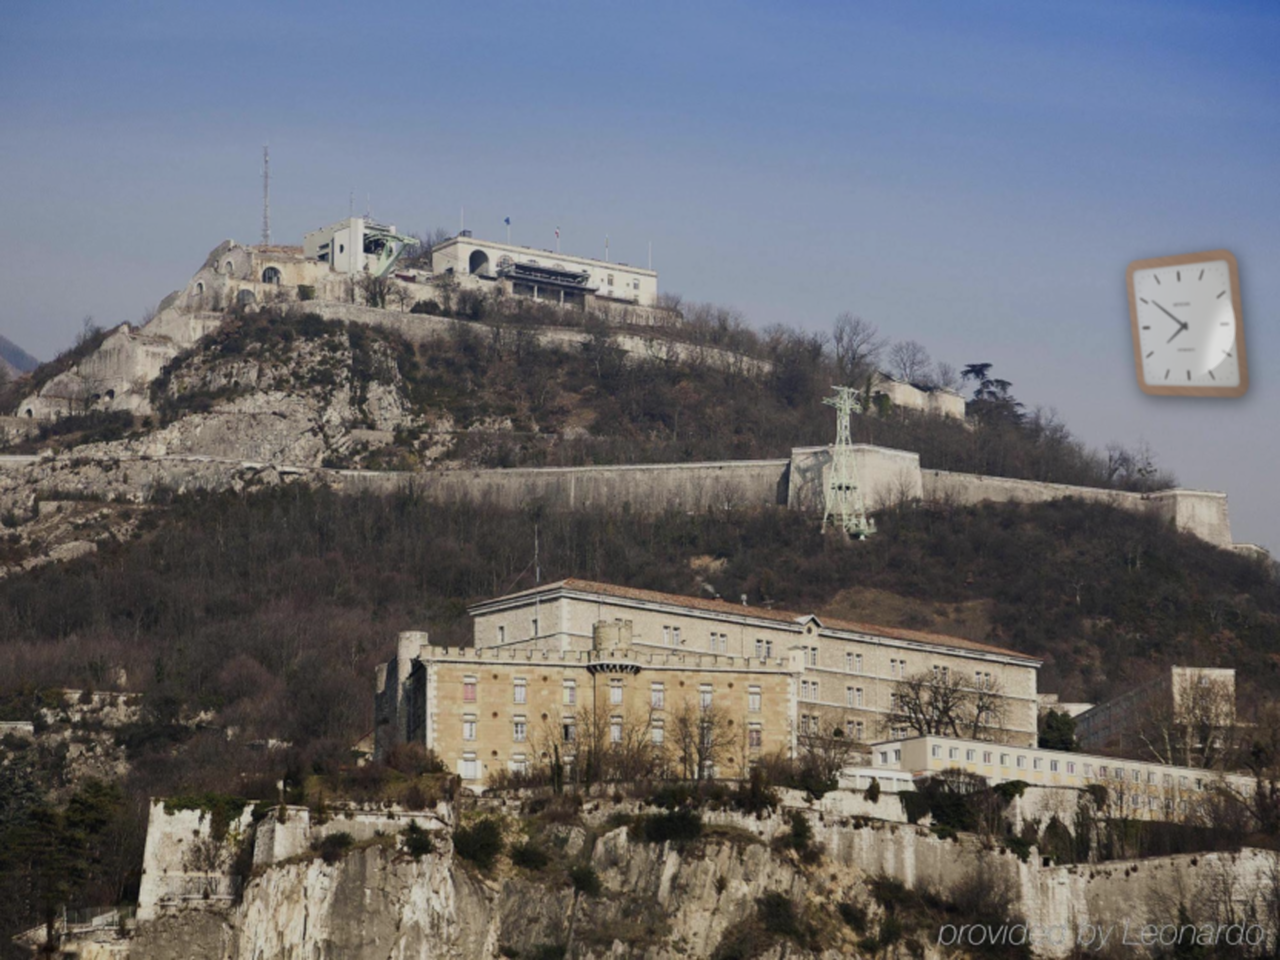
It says 7.51
